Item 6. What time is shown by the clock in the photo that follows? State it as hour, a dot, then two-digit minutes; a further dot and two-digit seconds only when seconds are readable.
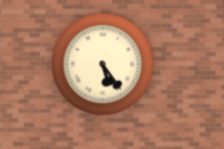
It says 5.24
